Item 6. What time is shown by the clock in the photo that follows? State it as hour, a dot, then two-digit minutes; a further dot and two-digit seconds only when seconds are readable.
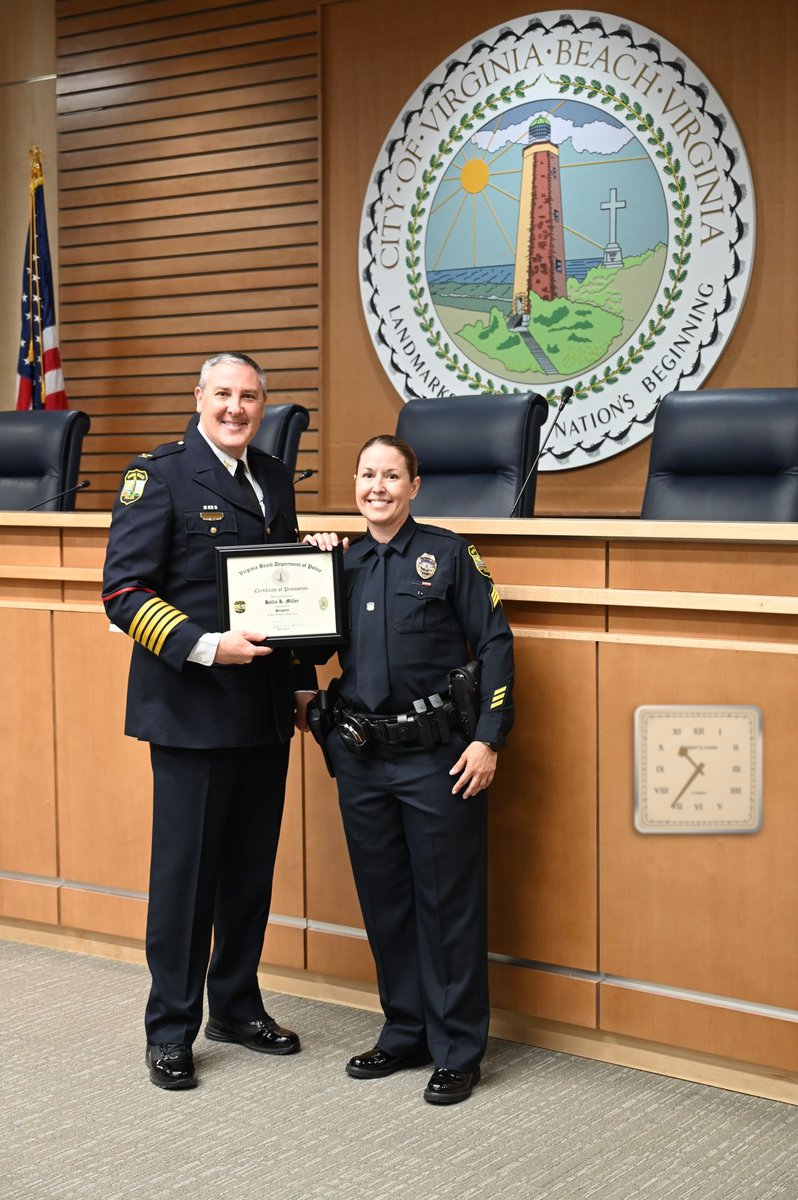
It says 10.36
